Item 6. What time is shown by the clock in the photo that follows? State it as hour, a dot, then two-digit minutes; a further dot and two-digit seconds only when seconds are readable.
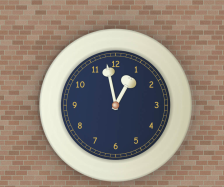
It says 12.58
